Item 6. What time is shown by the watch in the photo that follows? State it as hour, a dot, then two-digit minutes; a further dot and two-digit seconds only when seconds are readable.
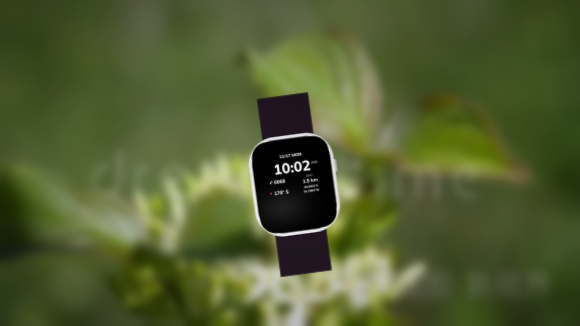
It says 10.02
